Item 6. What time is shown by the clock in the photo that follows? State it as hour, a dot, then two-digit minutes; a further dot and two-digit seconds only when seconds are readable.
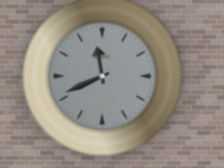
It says 11.41
